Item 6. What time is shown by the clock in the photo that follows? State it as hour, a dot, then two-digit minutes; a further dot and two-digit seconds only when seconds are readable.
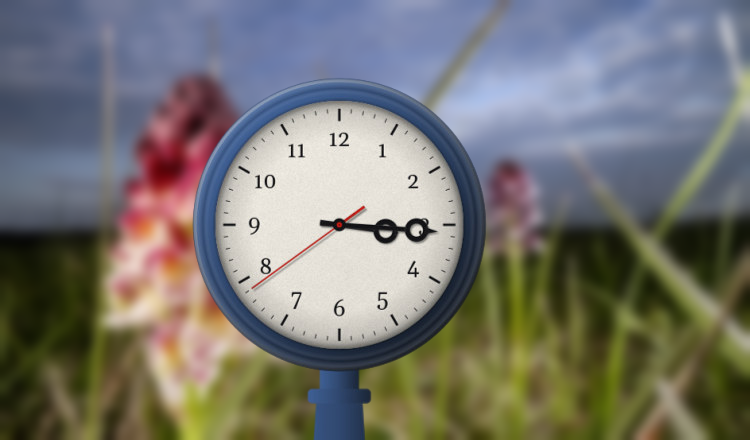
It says 3.15.39
